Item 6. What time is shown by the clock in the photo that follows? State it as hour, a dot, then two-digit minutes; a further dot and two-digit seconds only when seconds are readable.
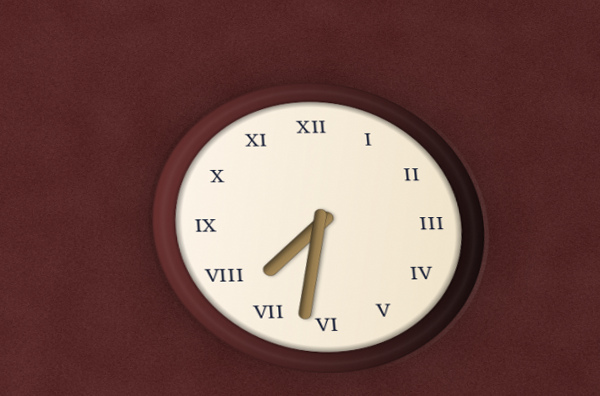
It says 7.32
